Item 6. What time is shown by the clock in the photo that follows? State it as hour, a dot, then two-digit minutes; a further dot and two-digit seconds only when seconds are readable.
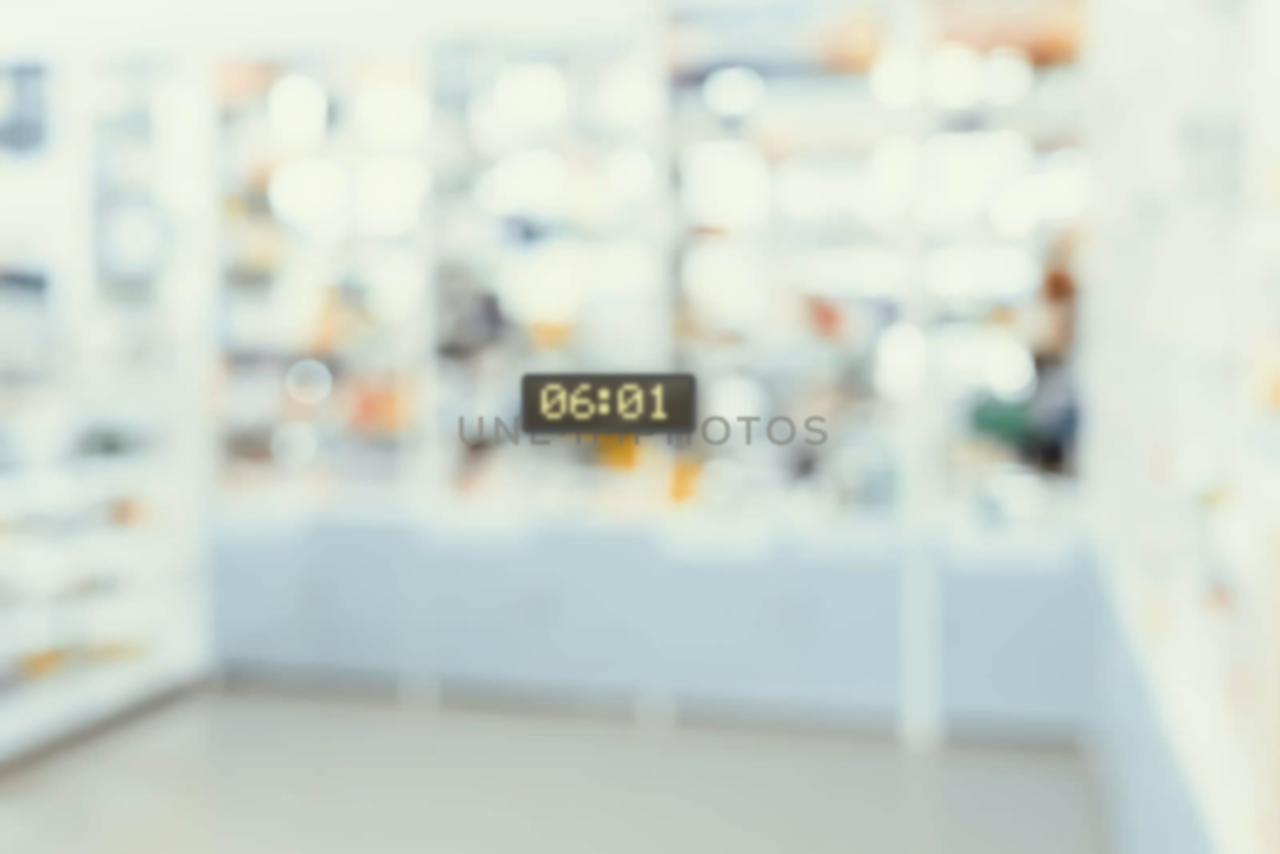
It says 6.01
